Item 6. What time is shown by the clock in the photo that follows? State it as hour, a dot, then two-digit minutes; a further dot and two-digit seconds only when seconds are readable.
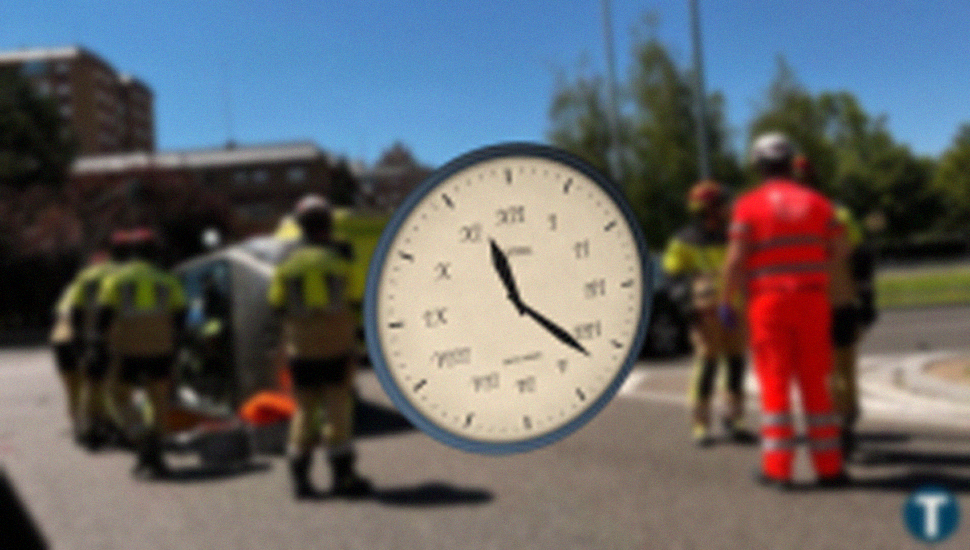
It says 11.22
